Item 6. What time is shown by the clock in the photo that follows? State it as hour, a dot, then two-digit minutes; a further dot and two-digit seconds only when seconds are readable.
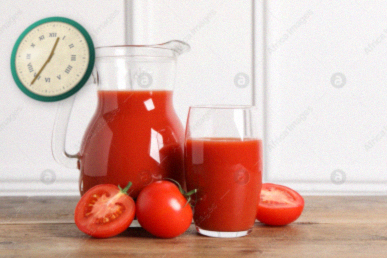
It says 12.35
